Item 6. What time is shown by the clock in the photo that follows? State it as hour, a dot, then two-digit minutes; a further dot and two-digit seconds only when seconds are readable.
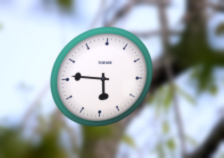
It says 5.46
